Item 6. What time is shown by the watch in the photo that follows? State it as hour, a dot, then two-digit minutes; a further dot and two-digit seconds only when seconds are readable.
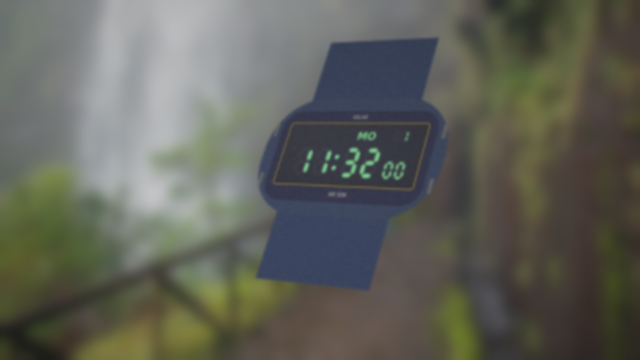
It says 11.32.00
